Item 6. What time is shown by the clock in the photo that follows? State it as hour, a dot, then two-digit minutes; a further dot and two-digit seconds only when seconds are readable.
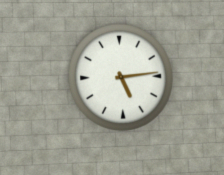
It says 5.14
